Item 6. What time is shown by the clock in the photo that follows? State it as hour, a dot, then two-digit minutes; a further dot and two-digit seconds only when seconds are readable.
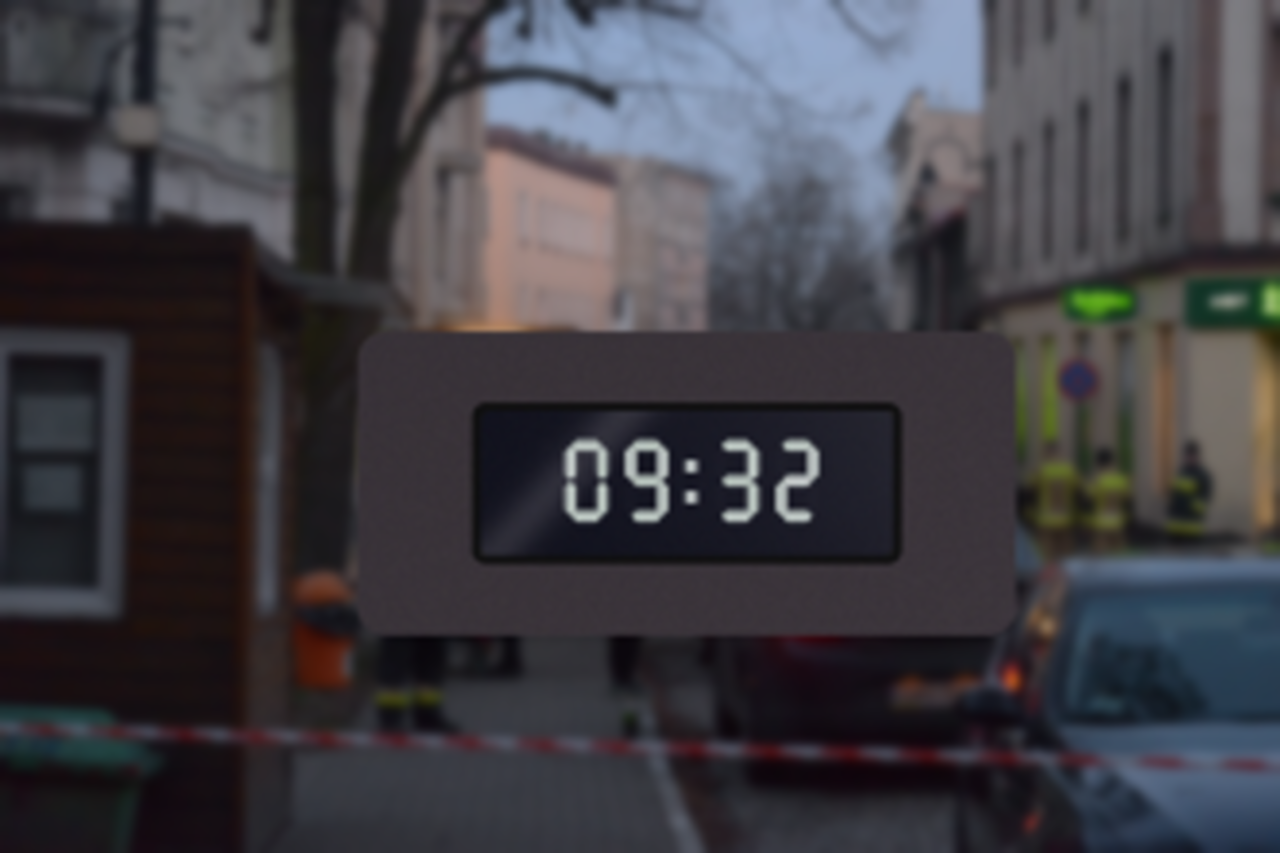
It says 9.32
